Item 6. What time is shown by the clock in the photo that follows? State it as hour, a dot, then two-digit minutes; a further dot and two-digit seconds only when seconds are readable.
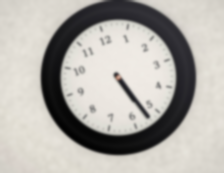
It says 5.27
